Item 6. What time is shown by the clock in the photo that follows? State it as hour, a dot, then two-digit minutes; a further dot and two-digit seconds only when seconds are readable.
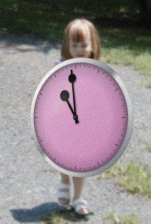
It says 10.59
